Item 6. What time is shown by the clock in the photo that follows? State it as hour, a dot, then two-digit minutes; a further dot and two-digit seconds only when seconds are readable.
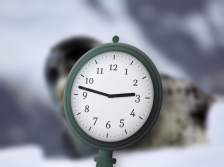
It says 2.47
